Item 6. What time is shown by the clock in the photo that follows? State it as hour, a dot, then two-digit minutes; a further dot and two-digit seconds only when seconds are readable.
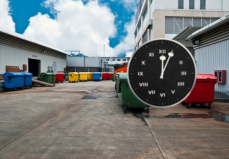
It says 12.04
